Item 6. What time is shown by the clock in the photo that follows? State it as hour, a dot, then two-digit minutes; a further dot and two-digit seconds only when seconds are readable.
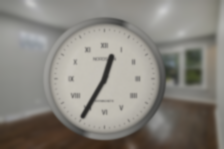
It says 12.35
